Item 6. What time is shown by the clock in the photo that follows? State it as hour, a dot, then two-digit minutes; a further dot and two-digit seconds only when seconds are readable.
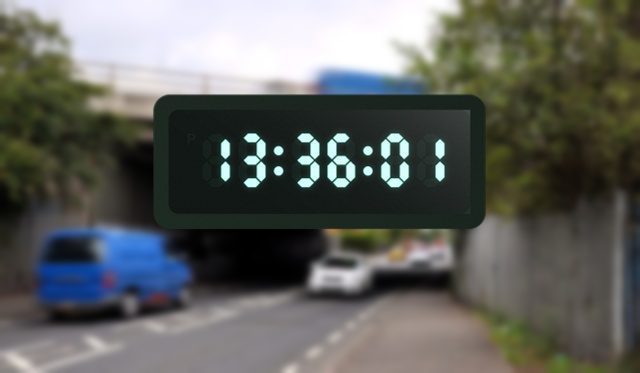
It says 13.36.01
